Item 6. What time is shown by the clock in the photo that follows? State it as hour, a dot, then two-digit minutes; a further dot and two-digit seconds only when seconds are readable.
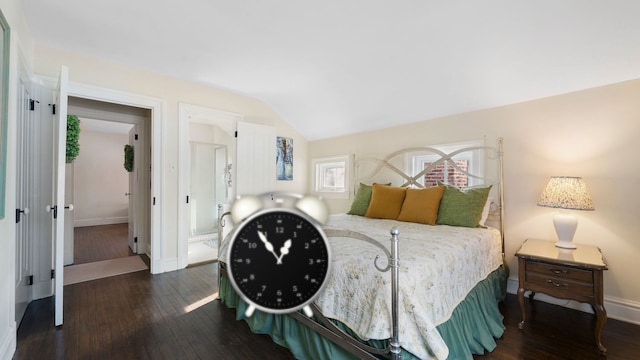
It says 12.54
